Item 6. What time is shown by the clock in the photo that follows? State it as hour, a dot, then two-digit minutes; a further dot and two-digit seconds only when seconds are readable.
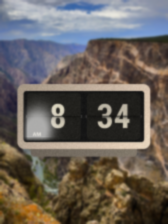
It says 8.34
